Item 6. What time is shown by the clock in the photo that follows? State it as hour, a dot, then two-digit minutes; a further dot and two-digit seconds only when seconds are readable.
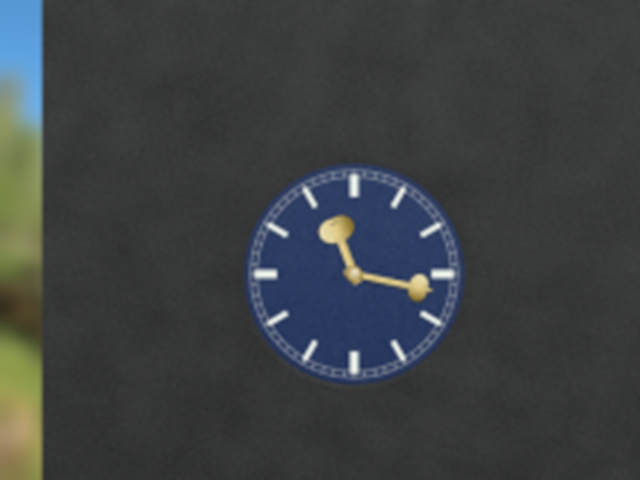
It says 11.17
